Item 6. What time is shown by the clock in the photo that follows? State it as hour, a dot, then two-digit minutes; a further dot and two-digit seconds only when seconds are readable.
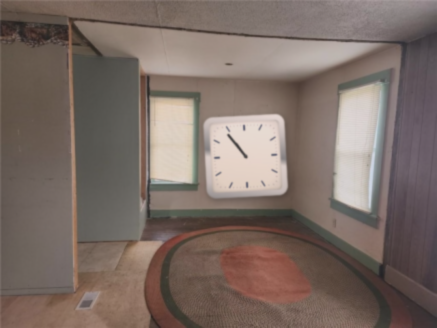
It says 10.54
